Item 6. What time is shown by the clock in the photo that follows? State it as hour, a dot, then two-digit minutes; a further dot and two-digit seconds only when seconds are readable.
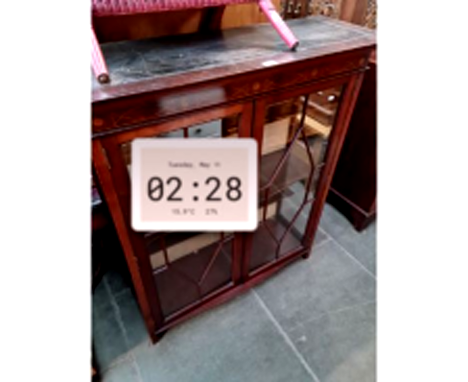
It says 2.28
